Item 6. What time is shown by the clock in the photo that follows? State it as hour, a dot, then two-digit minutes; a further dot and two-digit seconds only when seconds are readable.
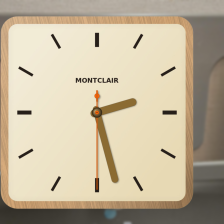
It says 2.27.30
